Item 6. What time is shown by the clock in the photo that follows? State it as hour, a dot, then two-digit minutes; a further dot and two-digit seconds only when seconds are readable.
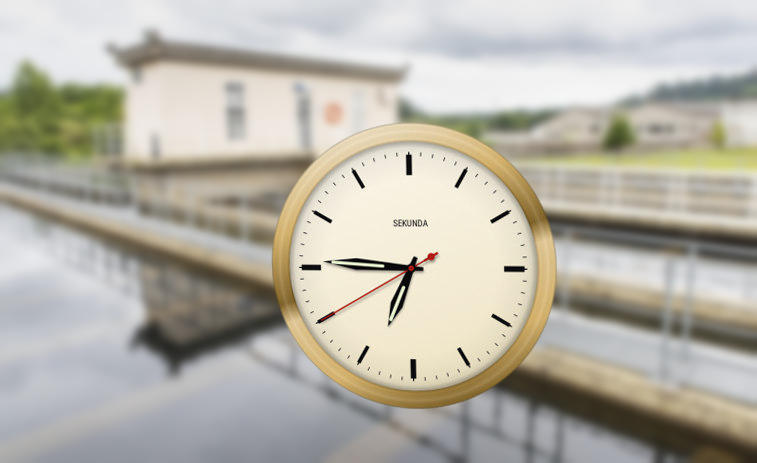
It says 6.45.40
